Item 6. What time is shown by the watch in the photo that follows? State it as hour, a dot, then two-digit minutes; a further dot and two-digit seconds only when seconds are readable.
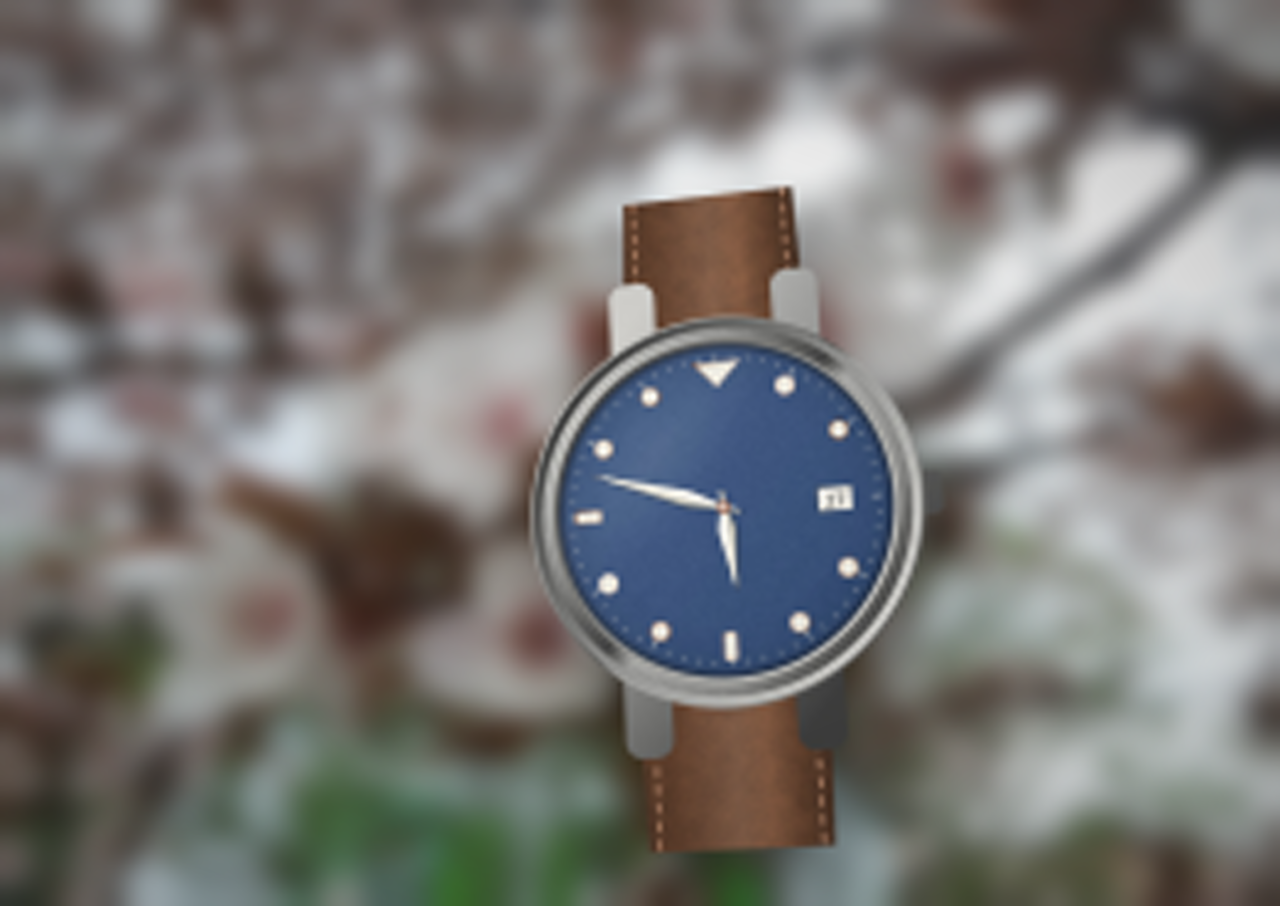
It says 5.48
